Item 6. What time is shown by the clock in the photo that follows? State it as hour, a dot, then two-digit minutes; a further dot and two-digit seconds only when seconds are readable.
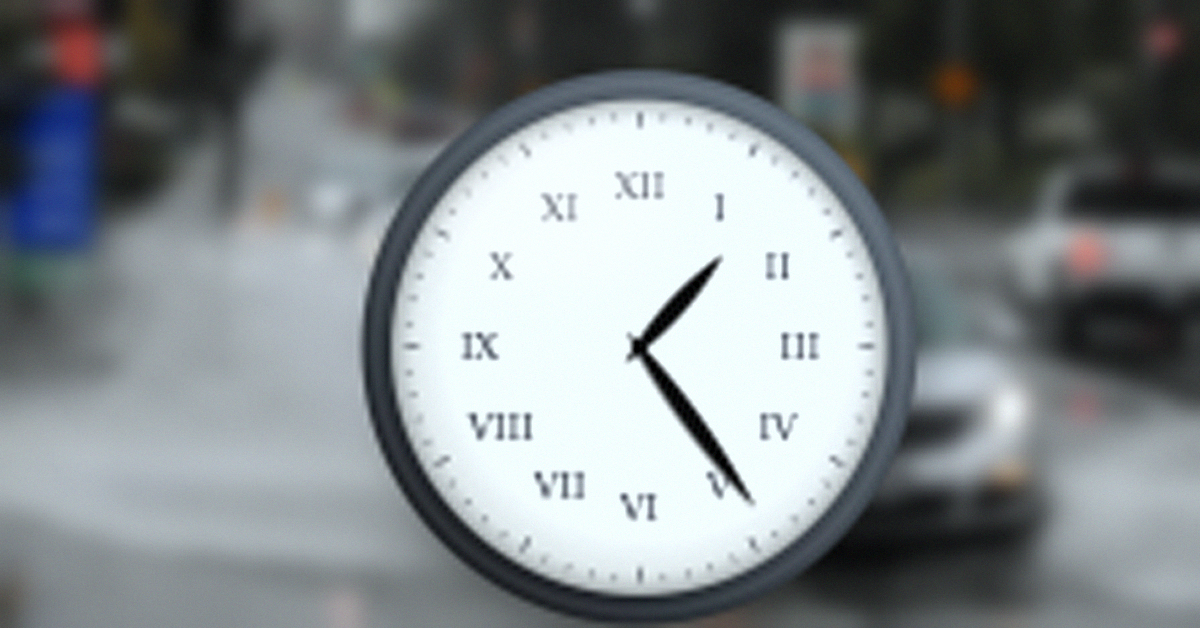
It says 1.24
